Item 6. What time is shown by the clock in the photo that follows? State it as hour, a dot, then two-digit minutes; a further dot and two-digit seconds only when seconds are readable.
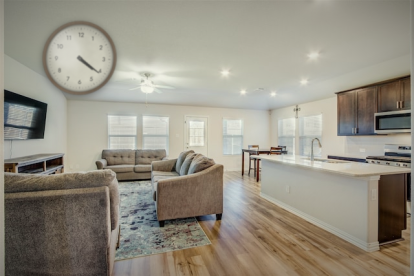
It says 4.21
